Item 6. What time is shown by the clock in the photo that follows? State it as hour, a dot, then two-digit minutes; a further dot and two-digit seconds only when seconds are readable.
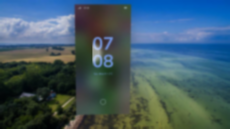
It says 7.08
